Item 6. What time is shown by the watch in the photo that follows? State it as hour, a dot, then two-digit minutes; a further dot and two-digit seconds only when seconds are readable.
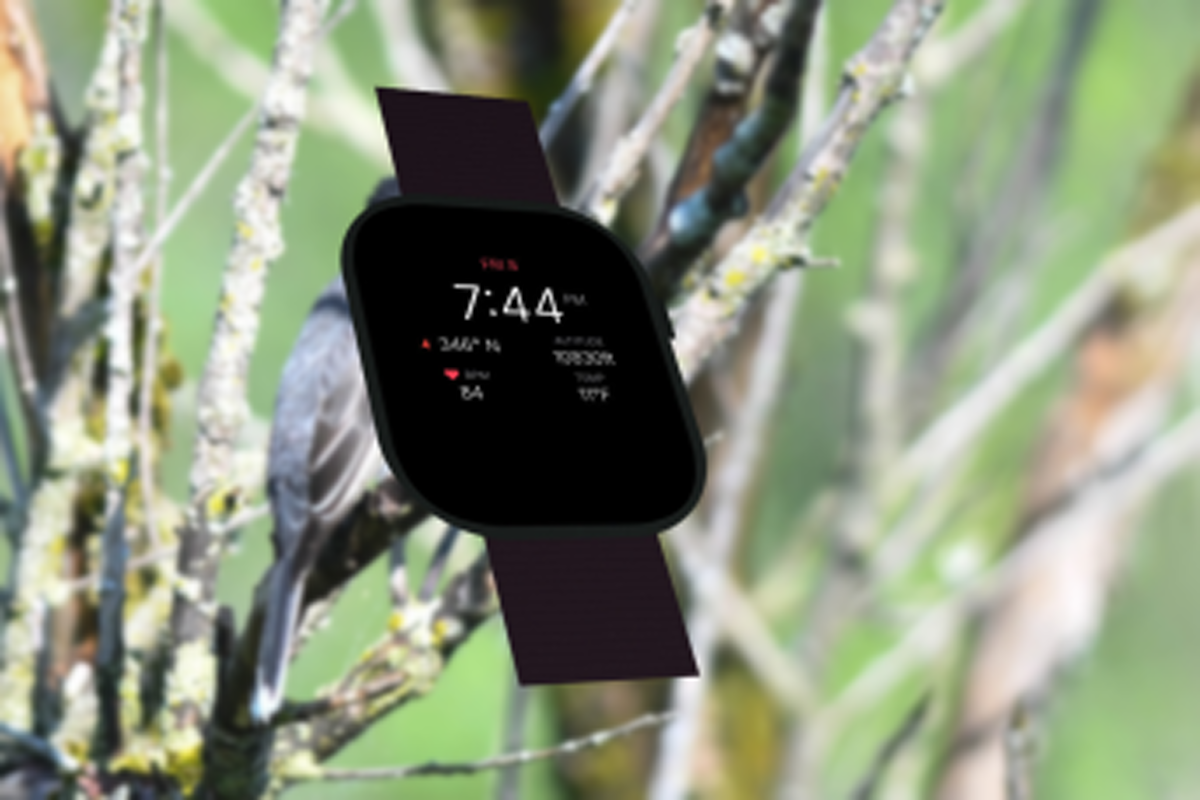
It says 7.44
